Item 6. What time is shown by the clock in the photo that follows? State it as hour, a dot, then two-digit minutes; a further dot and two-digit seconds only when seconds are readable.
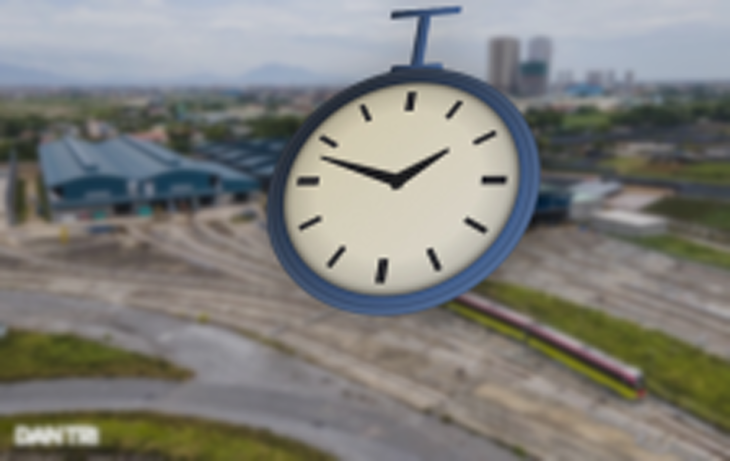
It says 1.48
